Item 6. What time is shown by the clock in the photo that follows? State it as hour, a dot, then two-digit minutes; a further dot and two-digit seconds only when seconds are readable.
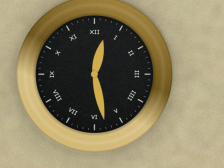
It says 12.28
